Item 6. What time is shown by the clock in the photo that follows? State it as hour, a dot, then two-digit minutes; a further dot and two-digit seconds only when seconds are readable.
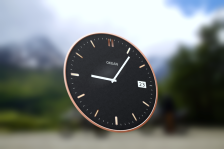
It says 9.06
